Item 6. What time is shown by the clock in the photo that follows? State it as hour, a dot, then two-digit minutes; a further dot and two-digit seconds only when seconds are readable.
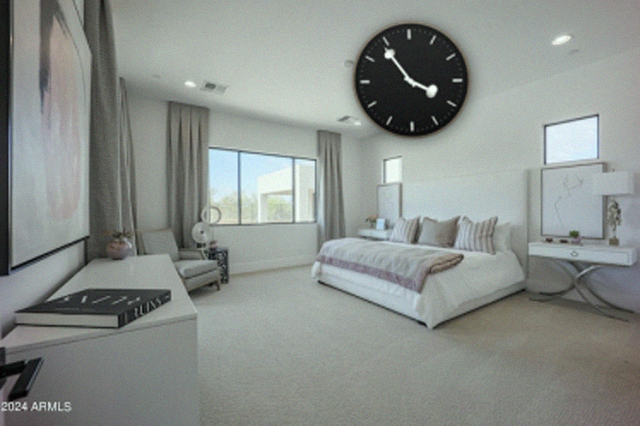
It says 3.54
